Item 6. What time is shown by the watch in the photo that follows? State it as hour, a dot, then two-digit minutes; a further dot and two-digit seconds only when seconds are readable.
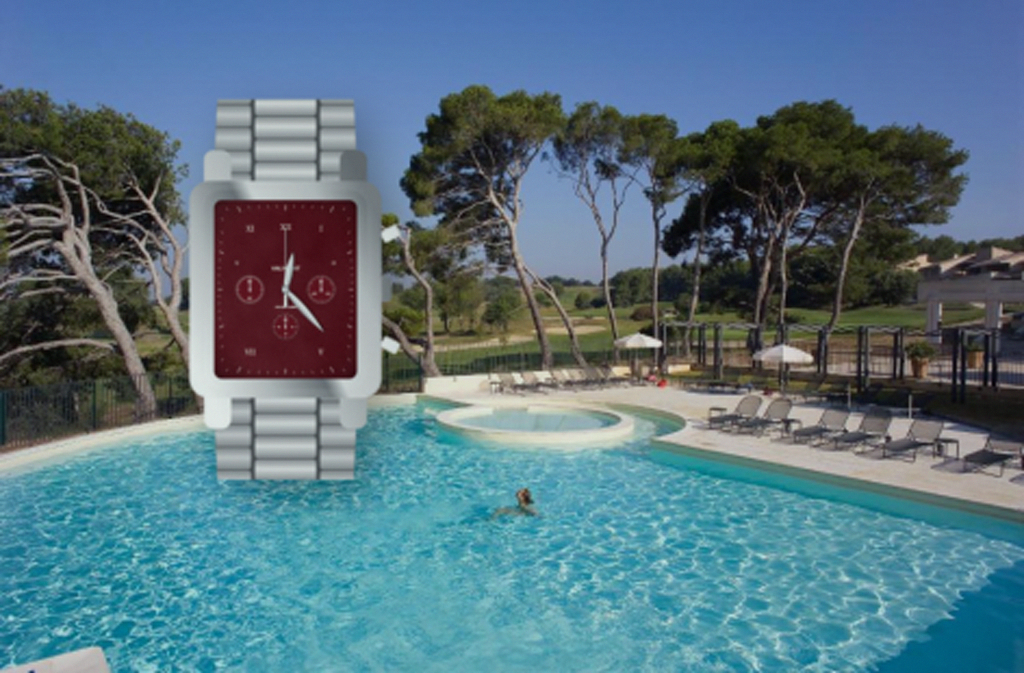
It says 12.23
